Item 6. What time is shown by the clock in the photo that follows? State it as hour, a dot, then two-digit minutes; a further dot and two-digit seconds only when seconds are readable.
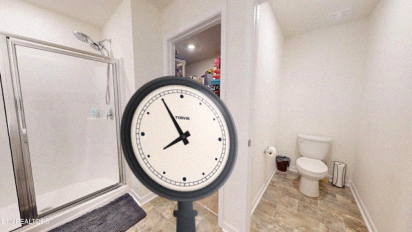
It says 7.55
